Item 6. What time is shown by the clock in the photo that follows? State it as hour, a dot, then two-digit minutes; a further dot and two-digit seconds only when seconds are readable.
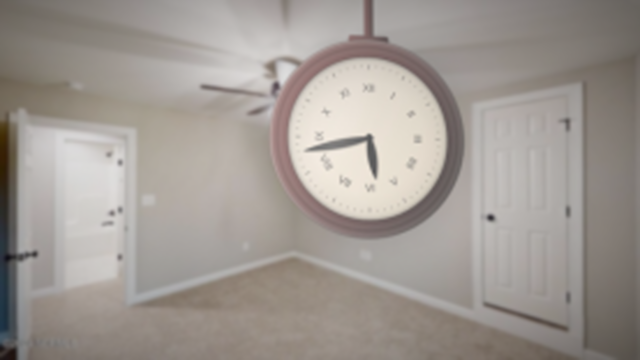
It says 5.43
